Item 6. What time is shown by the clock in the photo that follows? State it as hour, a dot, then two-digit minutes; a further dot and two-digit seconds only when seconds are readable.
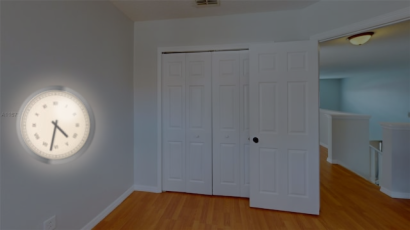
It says 4.32
